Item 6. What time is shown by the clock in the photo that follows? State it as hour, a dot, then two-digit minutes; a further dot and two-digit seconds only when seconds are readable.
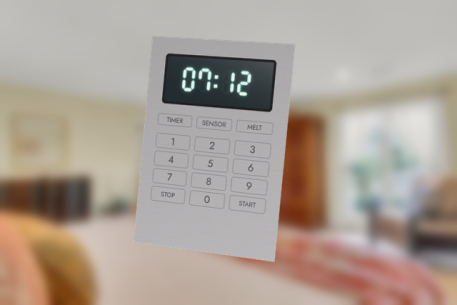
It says 7.12
